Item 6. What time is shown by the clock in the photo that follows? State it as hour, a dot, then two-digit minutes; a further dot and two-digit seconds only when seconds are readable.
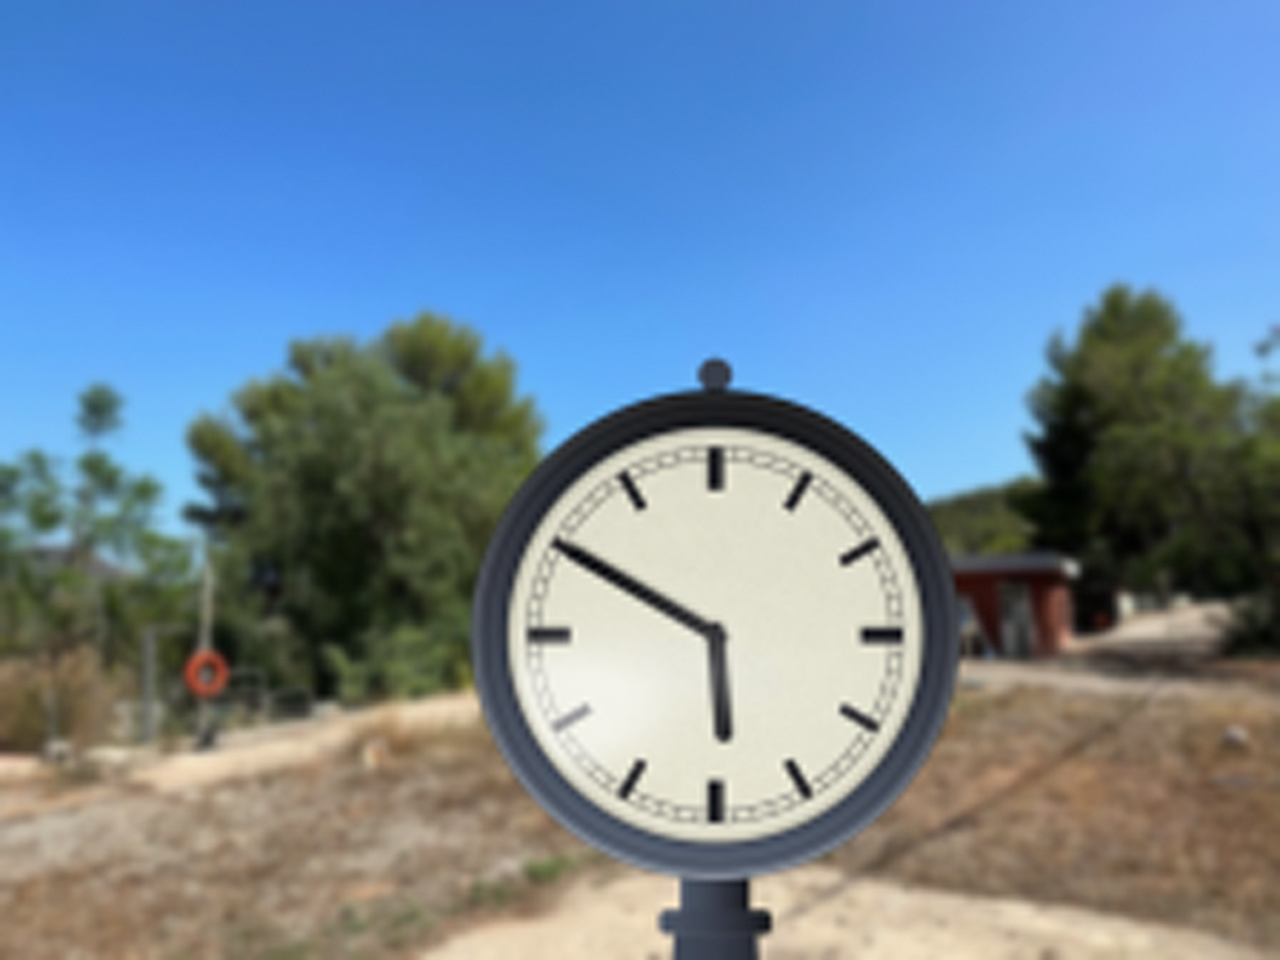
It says 5.50
